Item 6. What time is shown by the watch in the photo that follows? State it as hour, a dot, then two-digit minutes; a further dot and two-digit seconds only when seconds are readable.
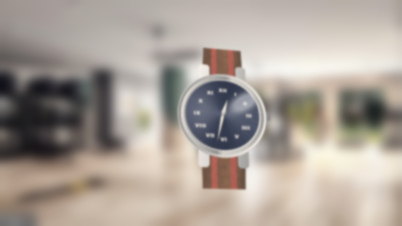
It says 12.32
